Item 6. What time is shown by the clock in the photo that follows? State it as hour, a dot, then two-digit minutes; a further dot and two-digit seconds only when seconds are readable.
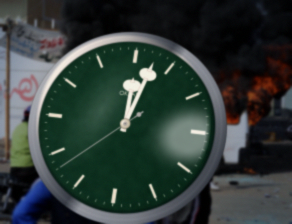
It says 12.02.38
